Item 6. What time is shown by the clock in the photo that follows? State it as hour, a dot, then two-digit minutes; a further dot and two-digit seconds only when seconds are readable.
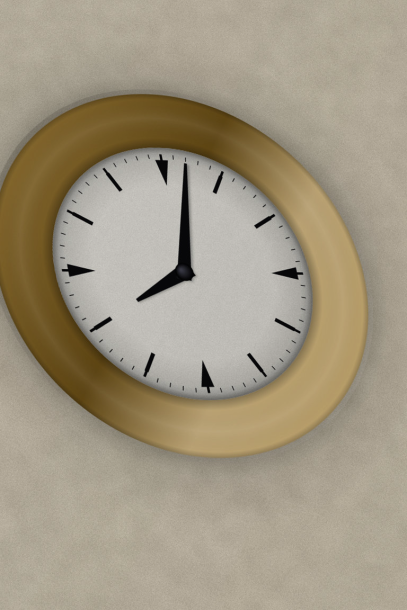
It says 8.02
